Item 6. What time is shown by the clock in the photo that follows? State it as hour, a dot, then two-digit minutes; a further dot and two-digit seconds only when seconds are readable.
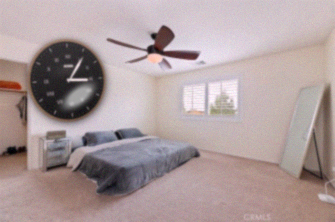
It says 3.06
